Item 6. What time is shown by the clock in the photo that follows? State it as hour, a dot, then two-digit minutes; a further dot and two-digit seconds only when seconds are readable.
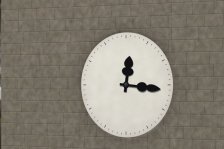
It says 12.16
